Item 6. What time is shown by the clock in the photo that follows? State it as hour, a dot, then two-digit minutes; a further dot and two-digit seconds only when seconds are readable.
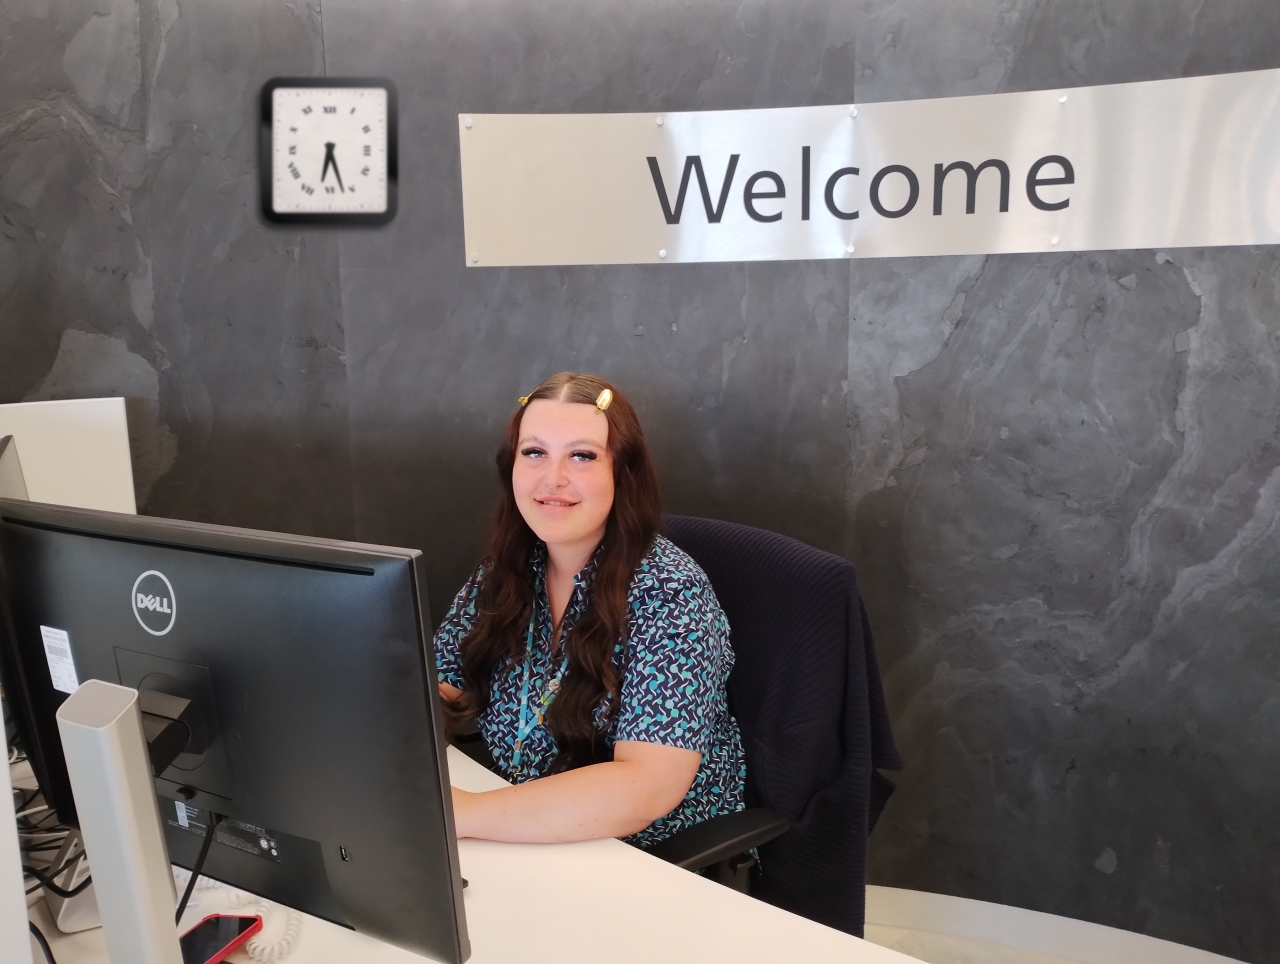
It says 6.27
